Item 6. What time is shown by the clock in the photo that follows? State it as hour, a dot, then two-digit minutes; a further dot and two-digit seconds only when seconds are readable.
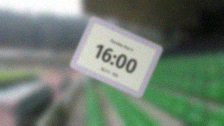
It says 16.00
